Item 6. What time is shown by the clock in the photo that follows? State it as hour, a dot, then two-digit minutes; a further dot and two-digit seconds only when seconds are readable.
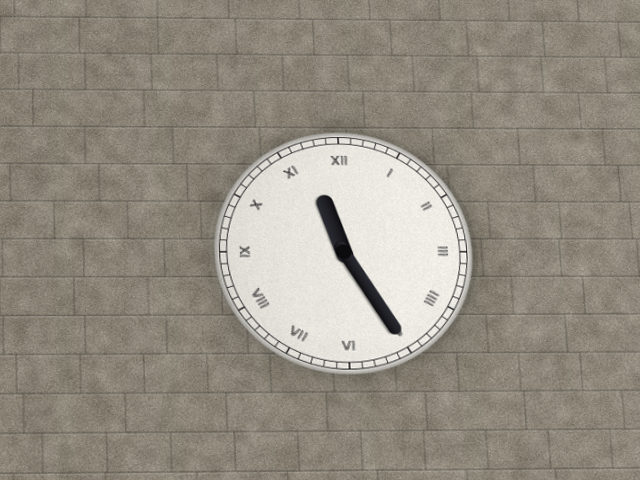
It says 11.25
